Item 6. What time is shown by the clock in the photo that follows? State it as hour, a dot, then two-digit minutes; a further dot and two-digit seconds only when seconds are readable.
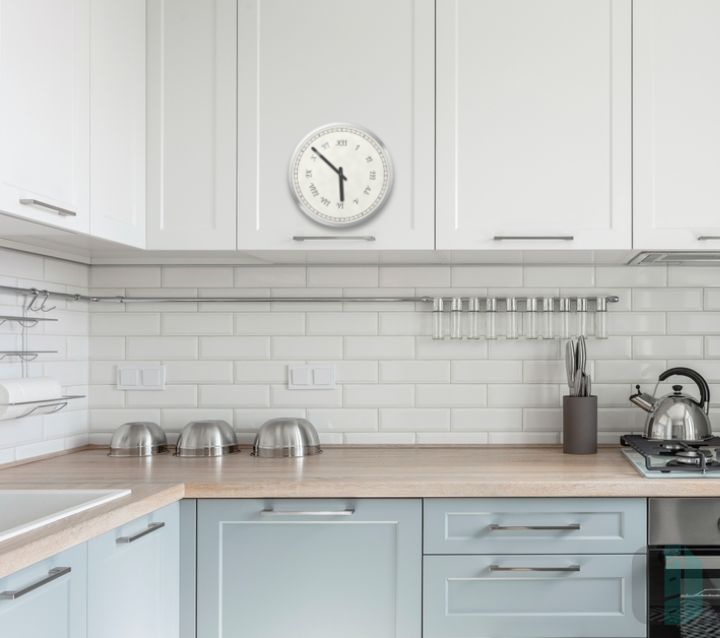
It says 5.52
